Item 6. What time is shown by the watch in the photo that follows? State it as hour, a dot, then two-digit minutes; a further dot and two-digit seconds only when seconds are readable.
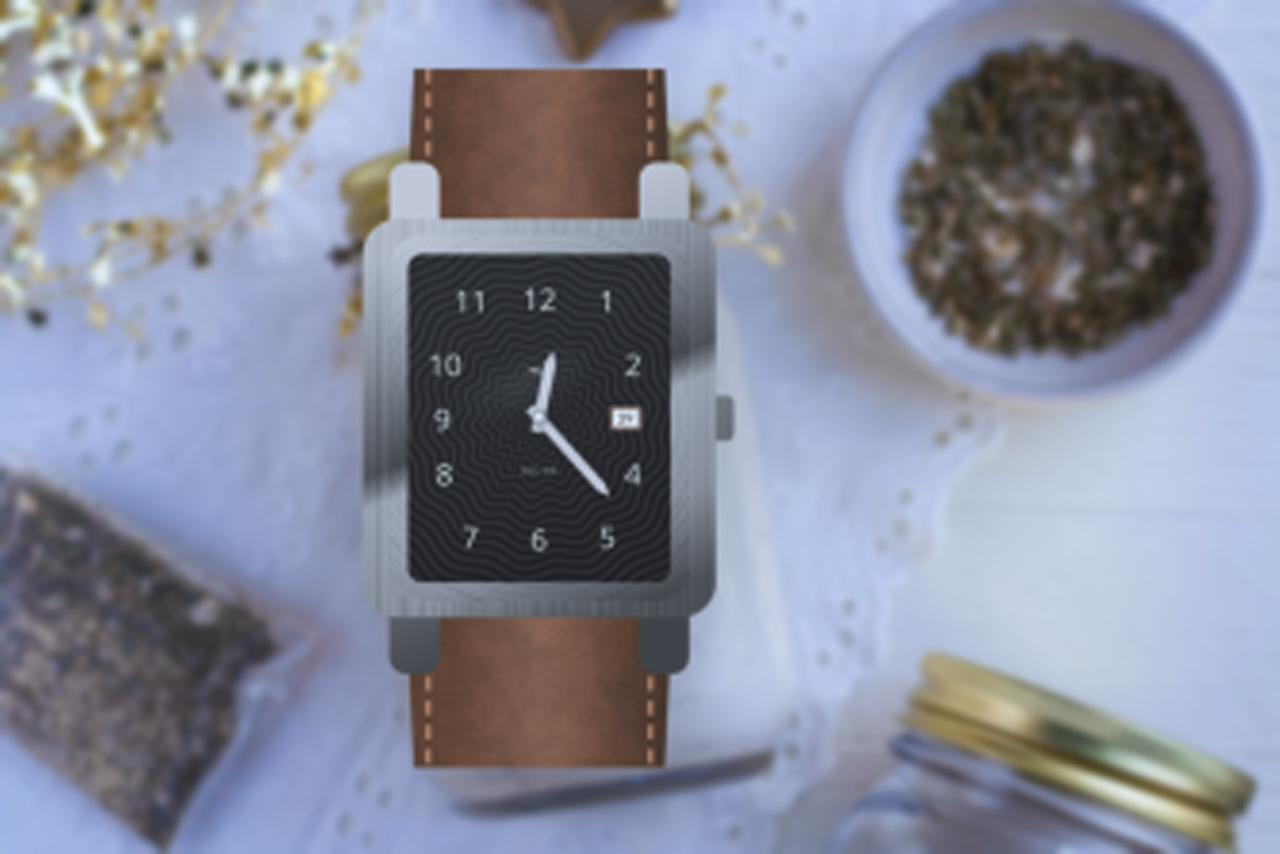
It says 12.23
